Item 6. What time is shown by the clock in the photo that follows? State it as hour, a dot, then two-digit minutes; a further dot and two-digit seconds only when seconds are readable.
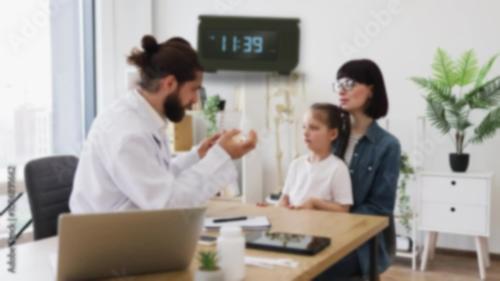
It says 11.39
